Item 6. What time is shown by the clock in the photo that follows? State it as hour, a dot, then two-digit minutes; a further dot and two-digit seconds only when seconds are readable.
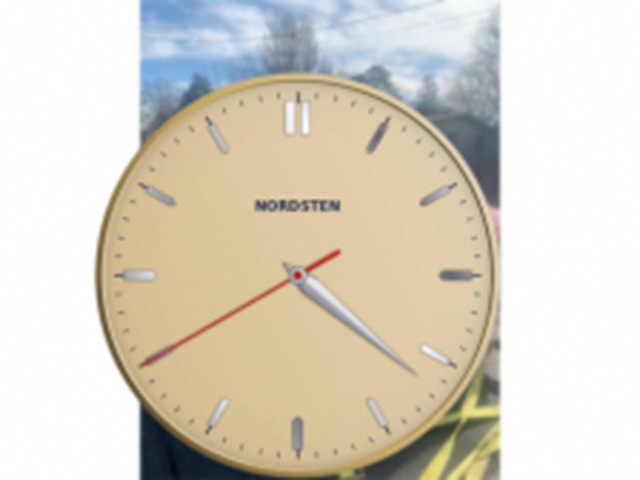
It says 4.21.40
